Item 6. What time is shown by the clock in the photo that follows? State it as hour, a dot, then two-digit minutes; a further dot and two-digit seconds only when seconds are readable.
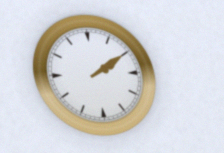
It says 2.10
